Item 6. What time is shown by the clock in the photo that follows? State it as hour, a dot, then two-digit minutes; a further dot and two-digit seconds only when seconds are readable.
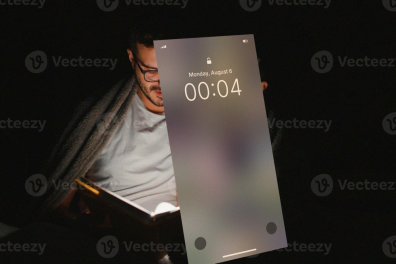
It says 0.04
